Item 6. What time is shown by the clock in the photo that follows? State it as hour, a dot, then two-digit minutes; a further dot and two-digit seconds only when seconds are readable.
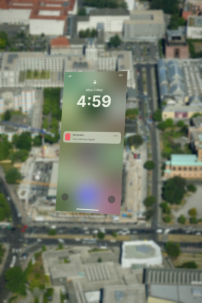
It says 4.59
